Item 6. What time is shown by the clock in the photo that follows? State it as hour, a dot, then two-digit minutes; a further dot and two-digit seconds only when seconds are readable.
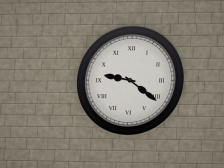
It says 9.21
